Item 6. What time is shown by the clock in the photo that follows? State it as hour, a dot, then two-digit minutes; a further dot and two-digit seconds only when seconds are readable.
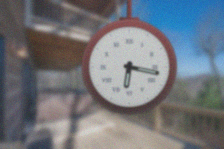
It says 6.17
